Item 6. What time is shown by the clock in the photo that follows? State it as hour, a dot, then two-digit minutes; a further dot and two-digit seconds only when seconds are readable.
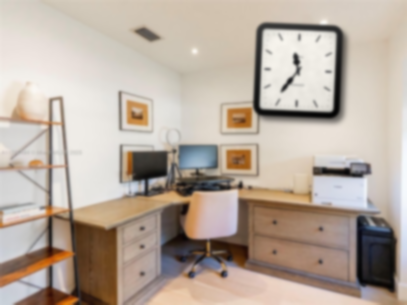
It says 11.36
